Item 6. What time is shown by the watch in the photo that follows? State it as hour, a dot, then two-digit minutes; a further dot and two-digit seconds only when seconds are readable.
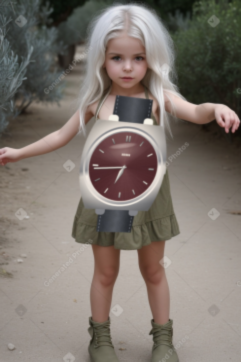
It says 6.44
